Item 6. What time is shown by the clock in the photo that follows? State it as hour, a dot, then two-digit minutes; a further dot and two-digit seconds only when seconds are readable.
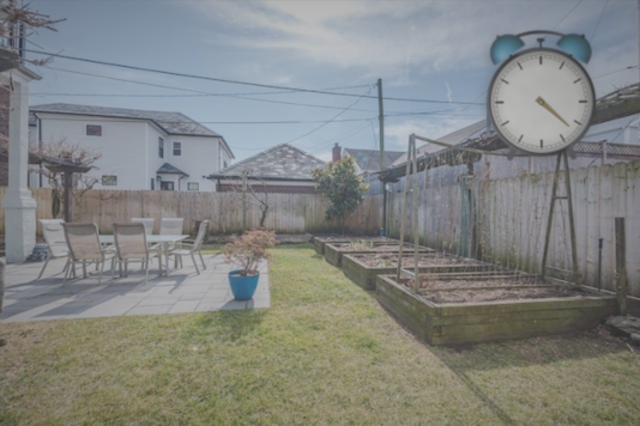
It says 4.22
